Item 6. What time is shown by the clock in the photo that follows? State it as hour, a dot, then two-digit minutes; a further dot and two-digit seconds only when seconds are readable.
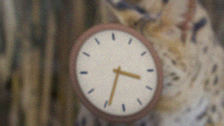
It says 3.34
